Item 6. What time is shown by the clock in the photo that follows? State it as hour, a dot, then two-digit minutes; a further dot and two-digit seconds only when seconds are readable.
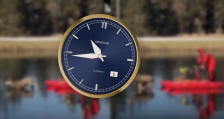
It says 10.44
